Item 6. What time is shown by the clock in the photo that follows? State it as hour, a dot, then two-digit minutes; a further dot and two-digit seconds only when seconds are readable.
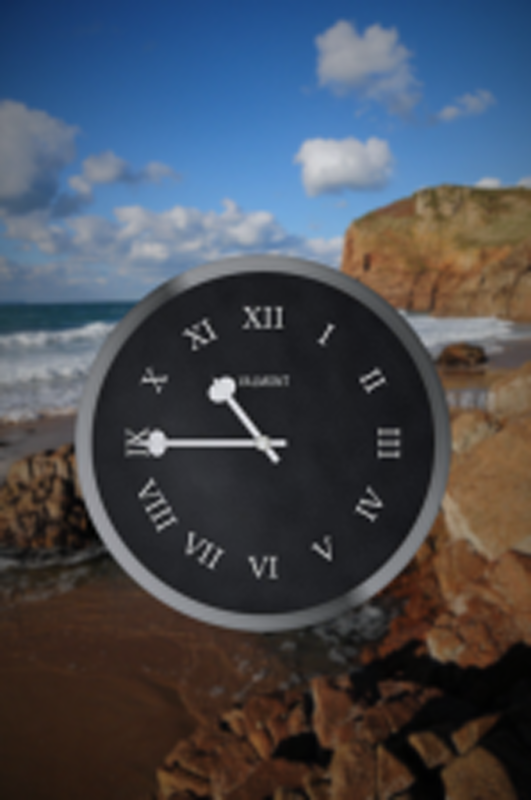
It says 10.45
